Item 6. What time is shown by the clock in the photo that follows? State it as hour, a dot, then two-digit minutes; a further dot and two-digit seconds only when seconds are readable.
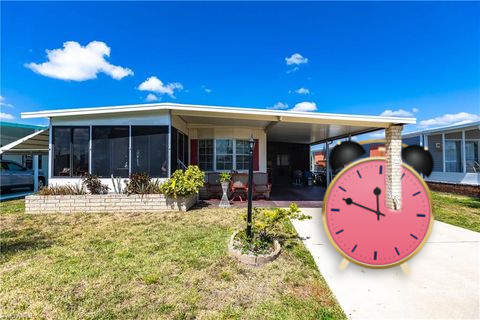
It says 11.48
